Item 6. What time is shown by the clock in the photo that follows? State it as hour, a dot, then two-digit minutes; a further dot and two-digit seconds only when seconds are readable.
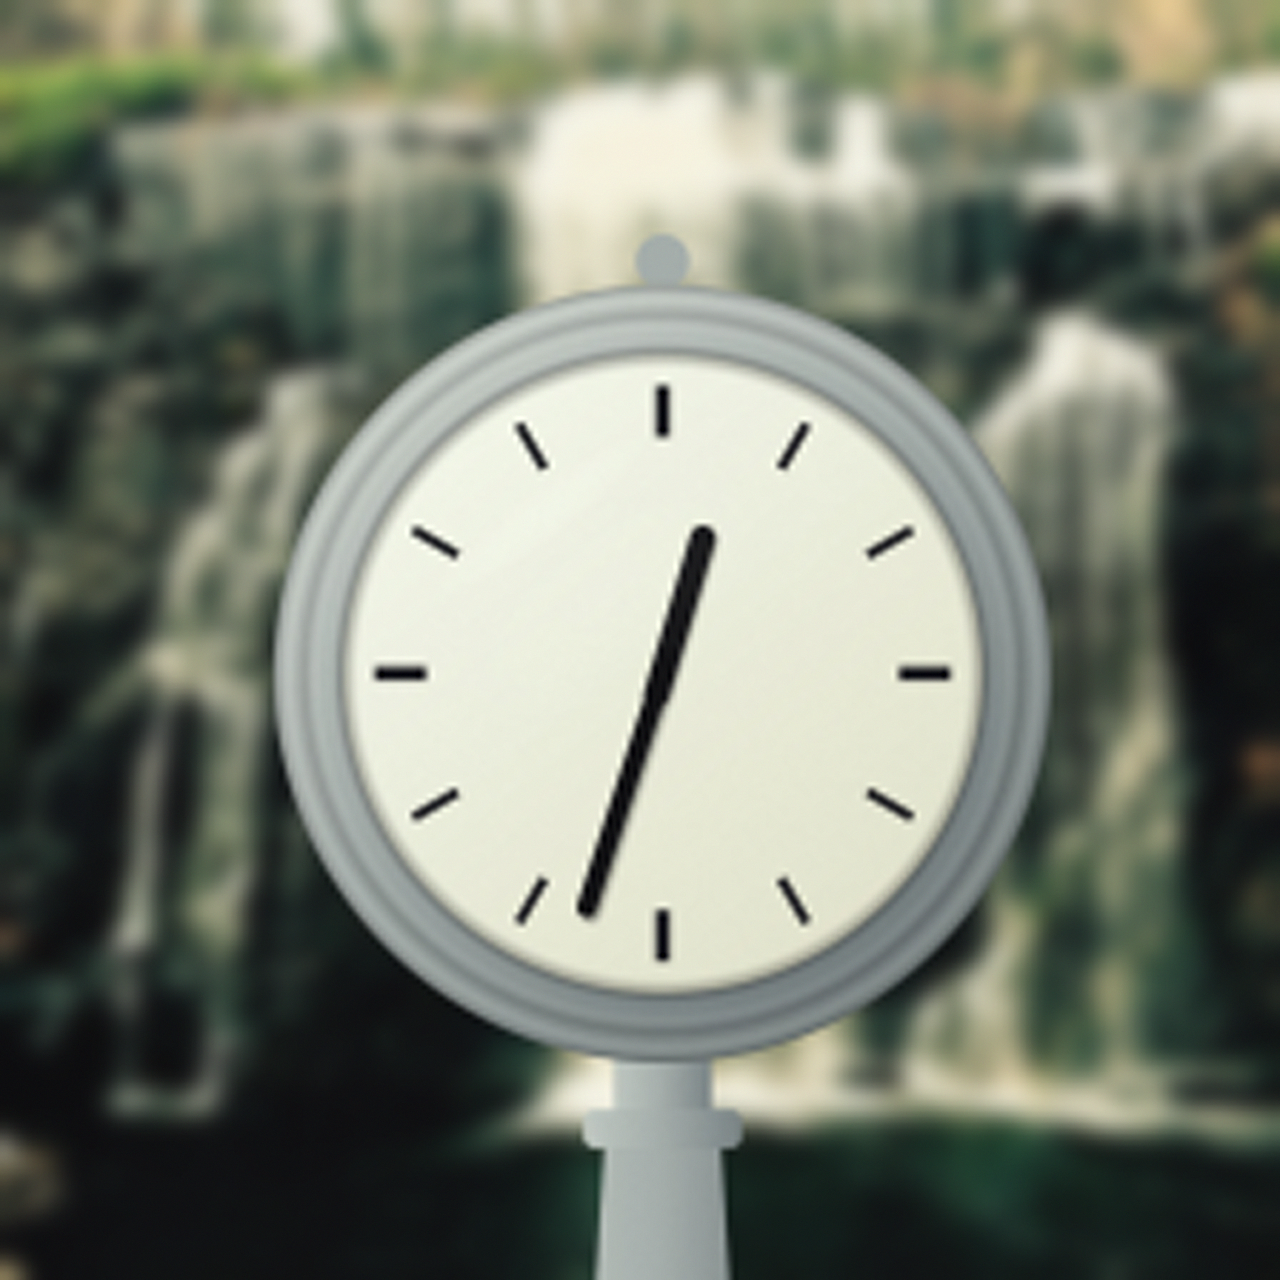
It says 12.33
